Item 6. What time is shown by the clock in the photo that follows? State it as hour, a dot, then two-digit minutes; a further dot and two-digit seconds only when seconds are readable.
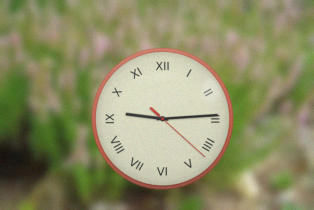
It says 9.14.22
